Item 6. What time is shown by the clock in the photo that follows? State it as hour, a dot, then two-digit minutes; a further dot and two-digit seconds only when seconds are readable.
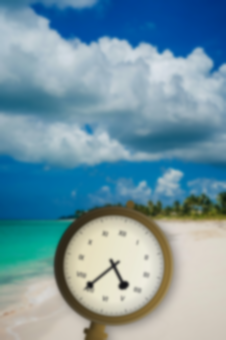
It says 4.36
